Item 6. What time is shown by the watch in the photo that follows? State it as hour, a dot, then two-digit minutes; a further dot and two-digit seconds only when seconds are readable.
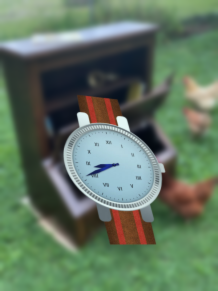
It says 8.41
